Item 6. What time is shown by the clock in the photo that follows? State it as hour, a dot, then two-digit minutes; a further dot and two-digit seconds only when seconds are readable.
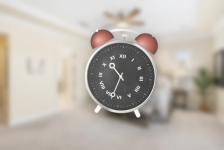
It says 10.33
